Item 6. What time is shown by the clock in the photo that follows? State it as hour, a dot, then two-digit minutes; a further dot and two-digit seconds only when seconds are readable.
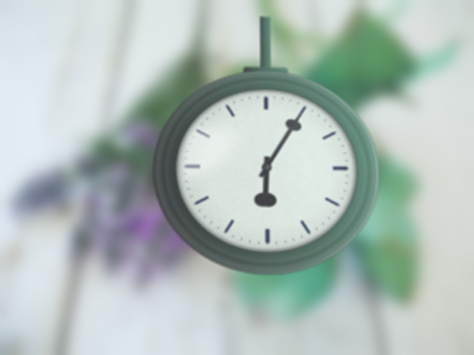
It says 6.05
